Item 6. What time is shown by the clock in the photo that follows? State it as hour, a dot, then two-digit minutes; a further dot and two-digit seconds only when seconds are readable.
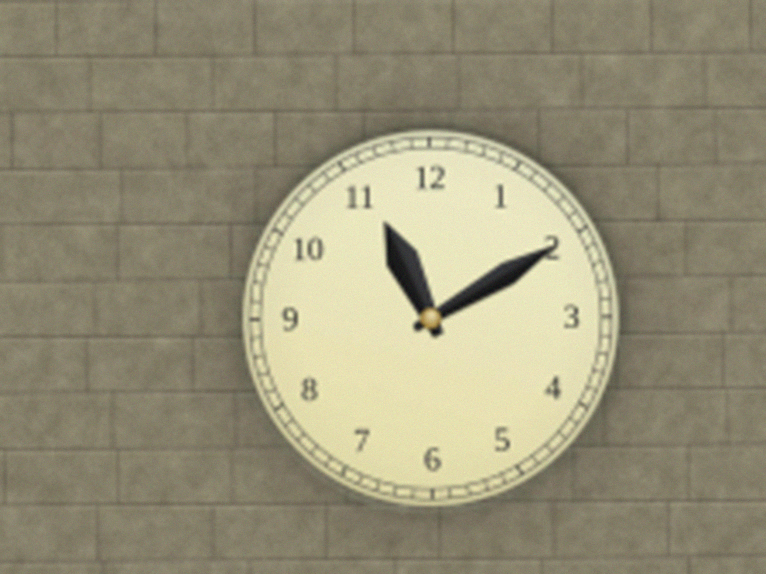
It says 11.10
